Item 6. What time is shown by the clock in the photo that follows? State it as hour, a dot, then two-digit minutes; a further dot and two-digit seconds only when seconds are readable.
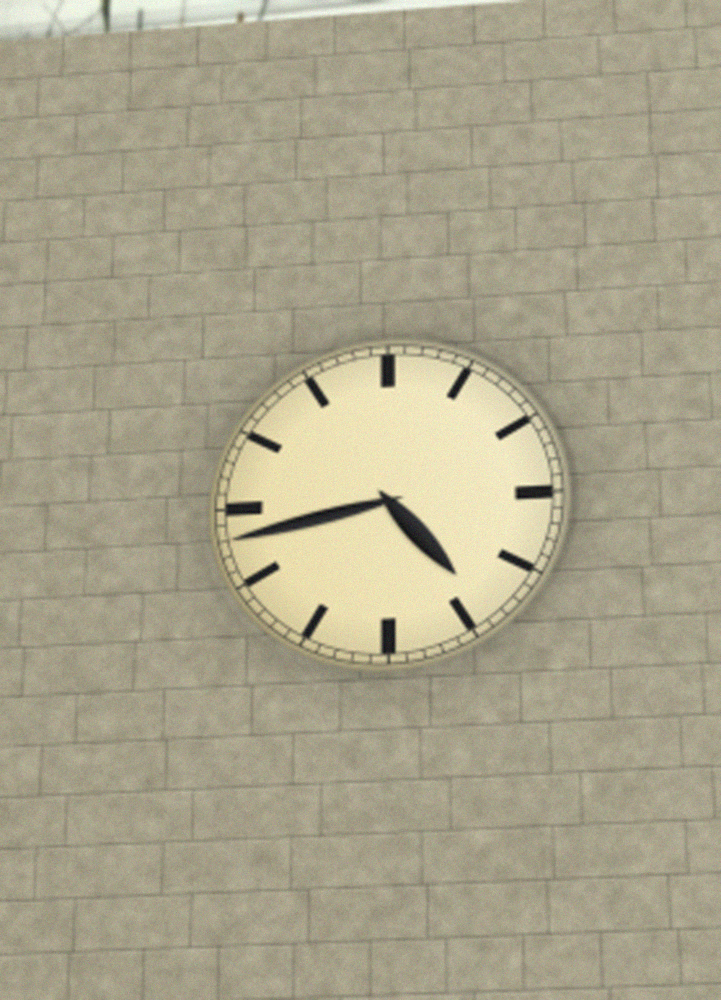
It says 4.43
